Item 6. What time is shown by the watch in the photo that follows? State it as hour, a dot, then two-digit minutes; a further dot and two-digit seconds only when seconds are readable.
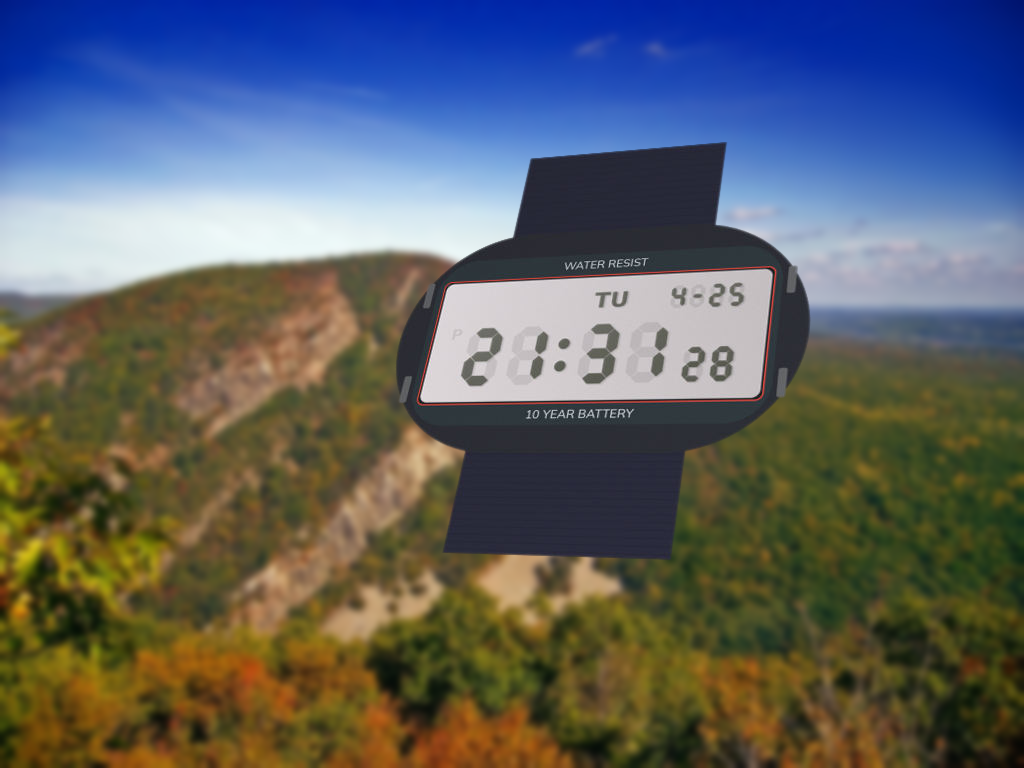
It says 21.31.28
